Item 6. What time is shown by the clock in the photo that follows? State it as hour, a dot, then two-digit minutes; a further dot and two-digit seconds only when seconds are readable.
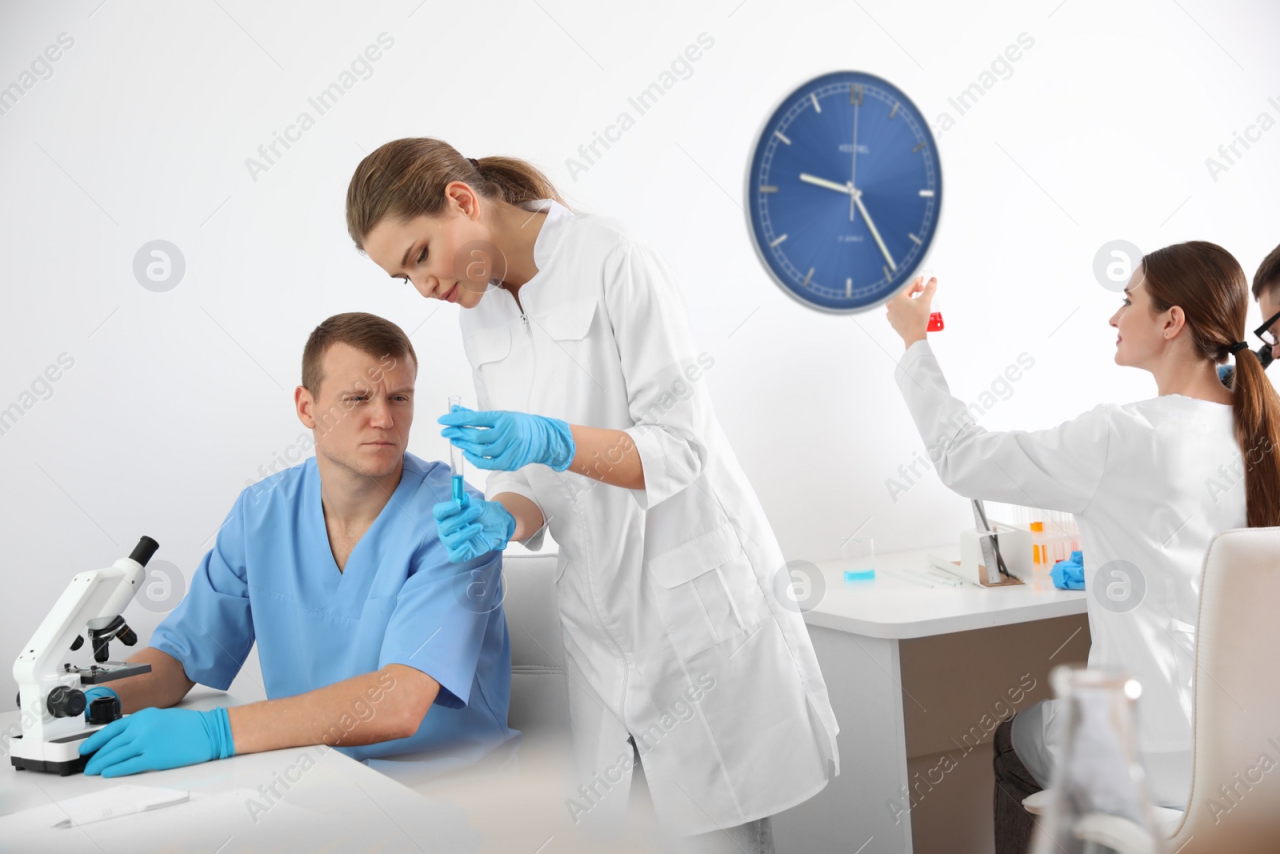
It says 9.24.00
